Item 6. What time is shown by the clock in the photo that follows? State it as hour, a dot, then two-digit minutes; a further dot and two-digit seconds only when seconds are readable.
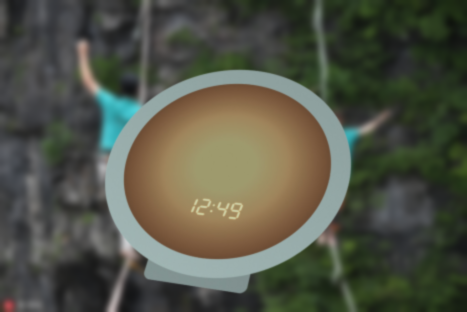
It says 12.49
